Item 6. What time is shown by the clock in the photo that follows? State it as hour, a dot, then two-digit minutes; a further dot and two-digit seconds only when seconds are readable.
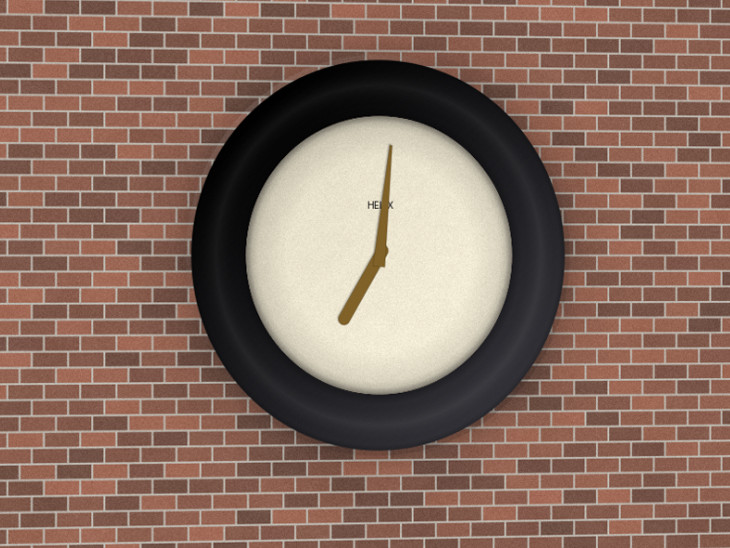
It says 7.01
